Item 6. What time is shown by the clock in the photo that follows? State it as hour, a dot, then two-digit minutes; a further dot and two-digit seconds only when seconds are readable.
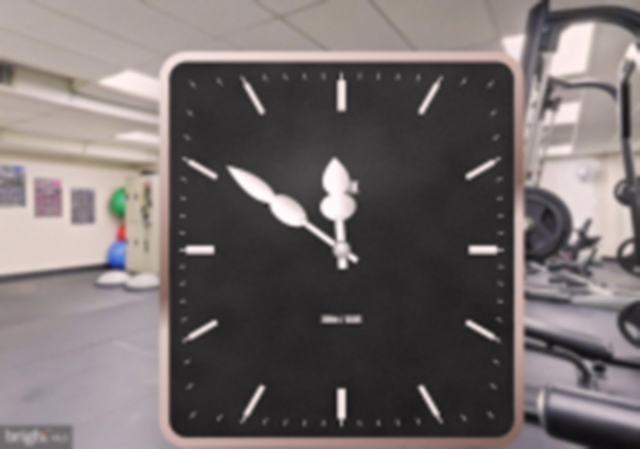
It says 11.51
